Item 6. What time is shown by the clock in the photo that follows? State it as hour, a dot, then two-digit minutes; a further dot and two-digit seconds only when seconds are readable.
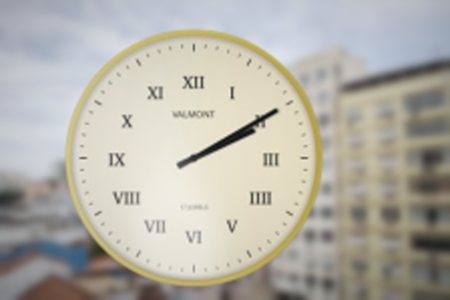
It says 2.10
